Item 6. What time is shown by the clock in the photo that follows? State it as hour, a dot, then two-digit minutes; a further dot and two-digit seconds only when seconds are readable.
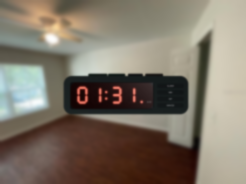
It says 1.31
